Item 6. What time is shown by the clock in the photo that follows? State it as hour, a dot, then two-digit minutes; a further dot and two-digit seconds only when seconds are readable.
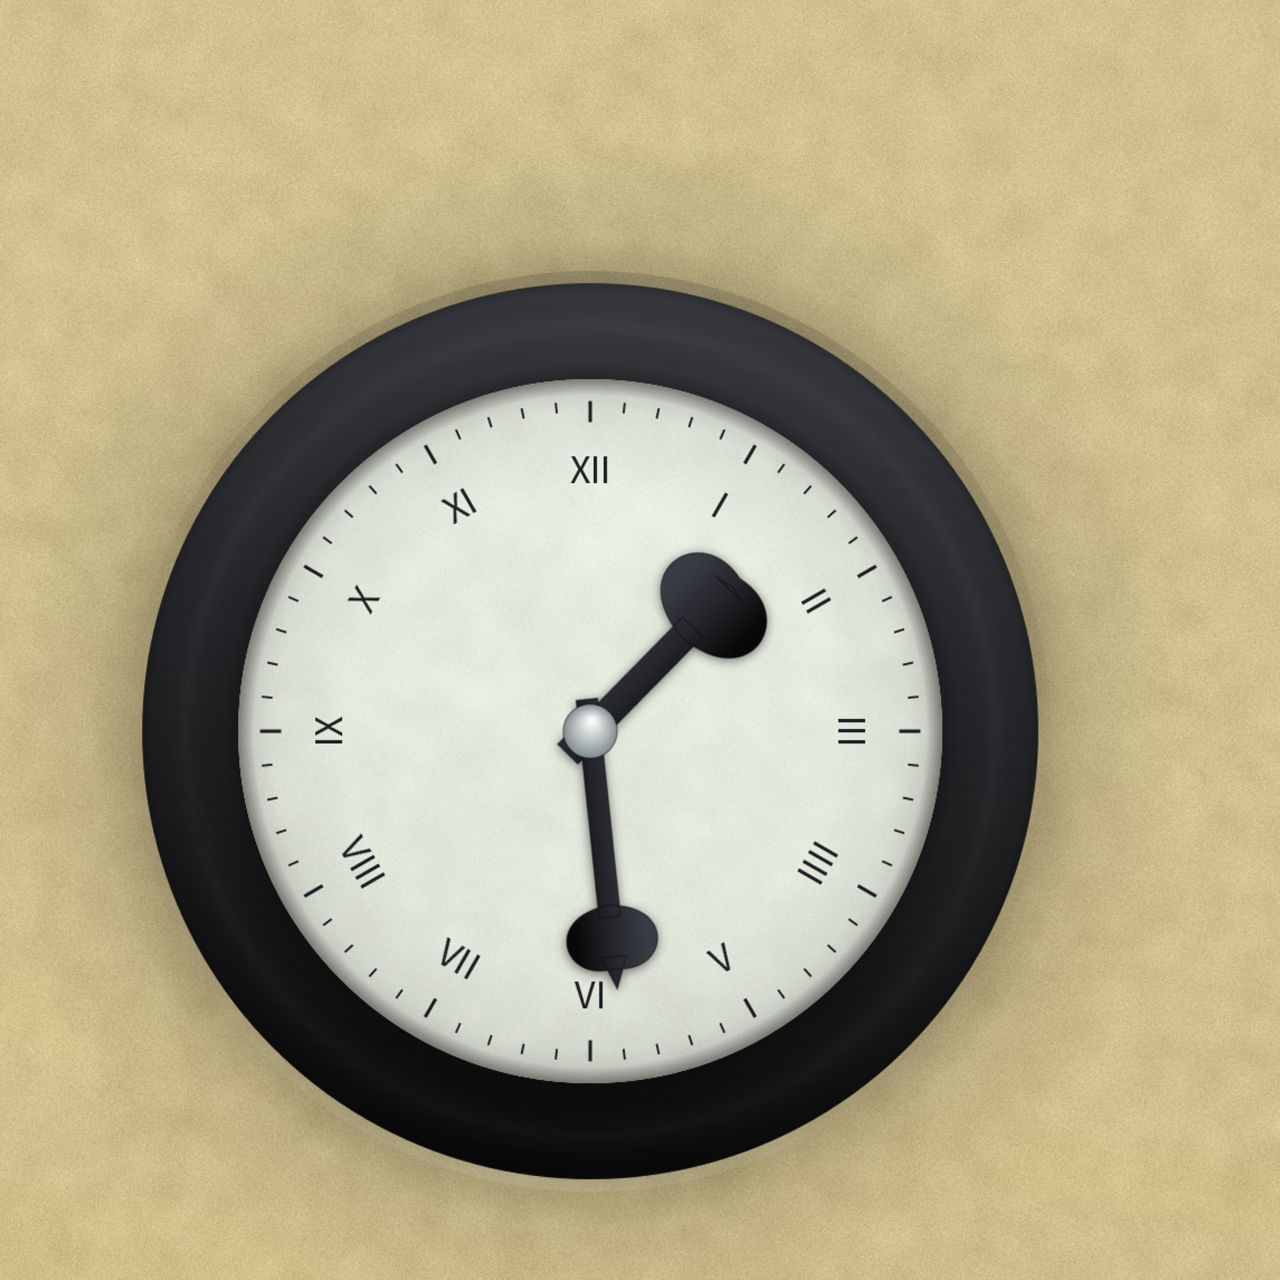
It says 1.29
